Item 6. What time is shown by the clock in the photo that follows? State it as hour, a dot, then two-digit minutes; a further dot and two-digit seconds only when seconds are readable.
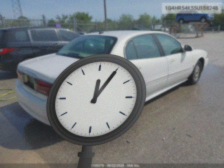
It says 12.05
